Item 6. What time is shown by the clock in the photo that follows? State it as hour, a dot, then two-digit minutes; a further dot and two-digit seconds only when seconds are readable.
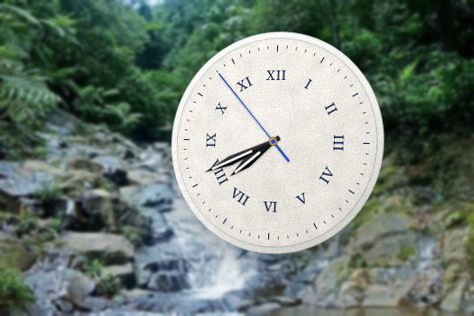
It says 7.40.53
